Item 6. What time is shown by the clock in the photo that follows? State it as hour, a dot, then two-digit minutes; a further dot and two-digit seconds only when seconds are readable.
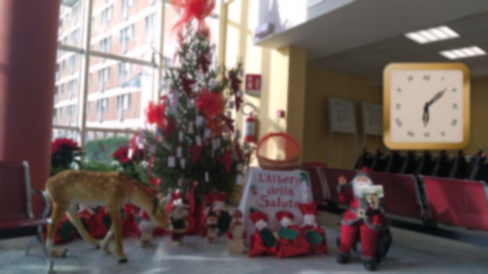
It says 6.08
